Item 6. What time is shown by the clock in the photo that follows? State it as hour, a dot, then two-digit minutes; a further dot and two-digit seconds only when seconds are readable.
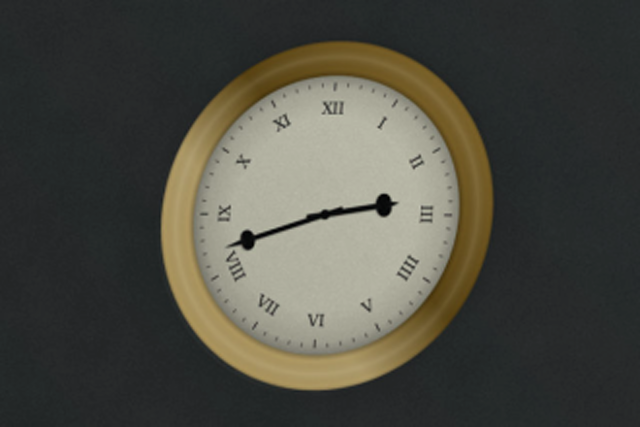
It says 2.42
